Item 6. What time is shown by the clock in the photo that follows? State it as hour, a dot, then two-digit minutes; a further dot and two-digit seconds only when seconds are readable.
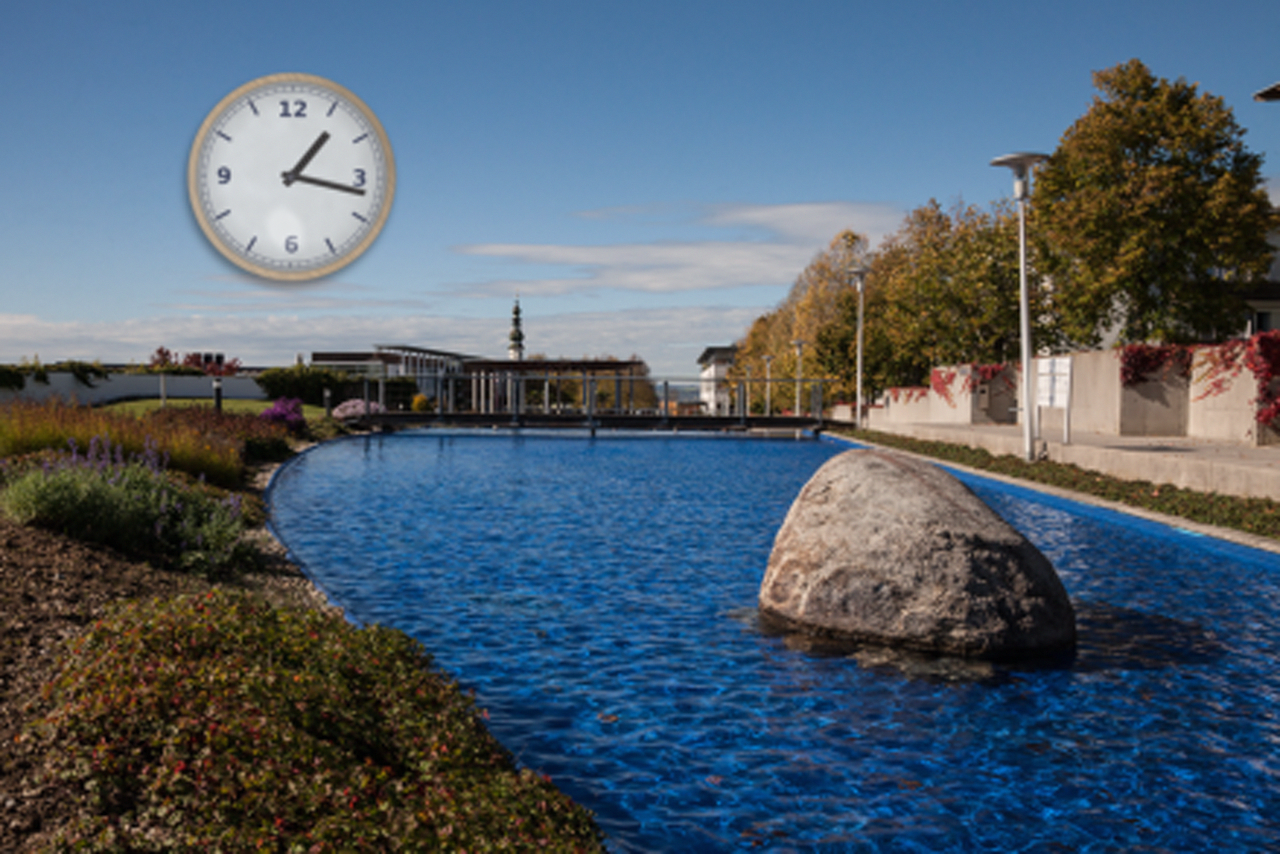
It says 1.17
